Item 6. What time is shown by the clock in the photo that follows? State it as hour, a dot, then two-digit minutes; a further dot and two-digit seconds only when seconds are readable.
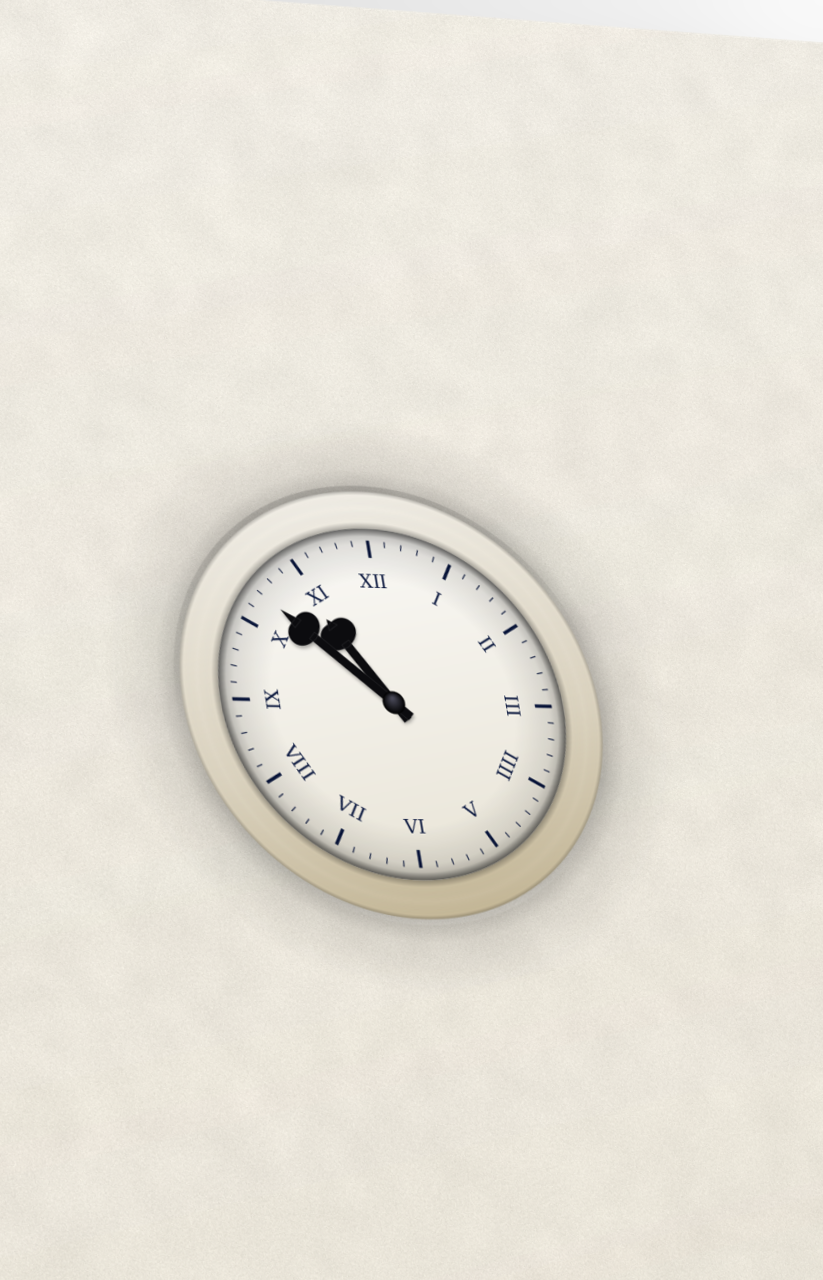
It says 10.52
